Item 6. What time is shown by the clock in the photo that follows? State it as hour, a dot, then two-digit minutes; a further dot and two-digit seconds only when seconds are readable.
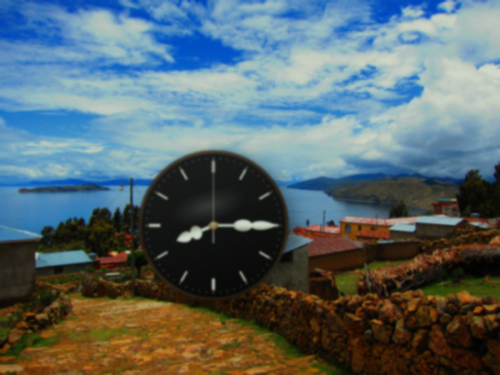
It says 8.15.00
